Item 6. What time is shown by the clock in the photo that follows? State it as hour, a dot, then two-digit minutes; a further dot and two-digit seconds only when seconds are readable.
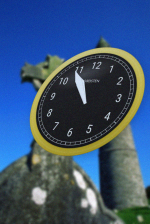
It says 10.54
